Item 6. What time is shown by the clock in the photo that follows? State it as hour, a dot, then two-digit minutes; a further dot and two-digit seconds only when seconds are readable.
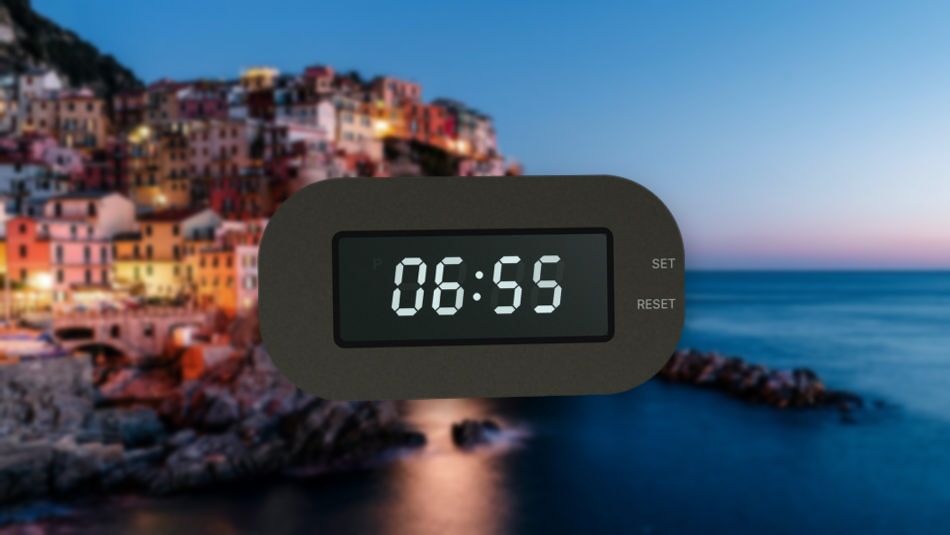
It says 6.55
